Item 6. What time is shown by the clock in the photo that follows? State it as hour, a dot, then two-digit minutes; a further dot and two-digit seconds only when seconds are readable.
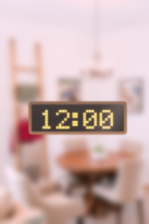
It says 12.00
